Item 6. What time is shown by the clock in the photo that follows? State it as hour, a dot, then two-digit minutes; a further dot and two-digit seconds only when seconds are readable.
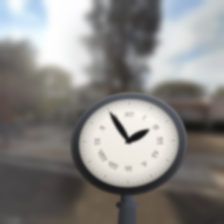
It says 1.55
